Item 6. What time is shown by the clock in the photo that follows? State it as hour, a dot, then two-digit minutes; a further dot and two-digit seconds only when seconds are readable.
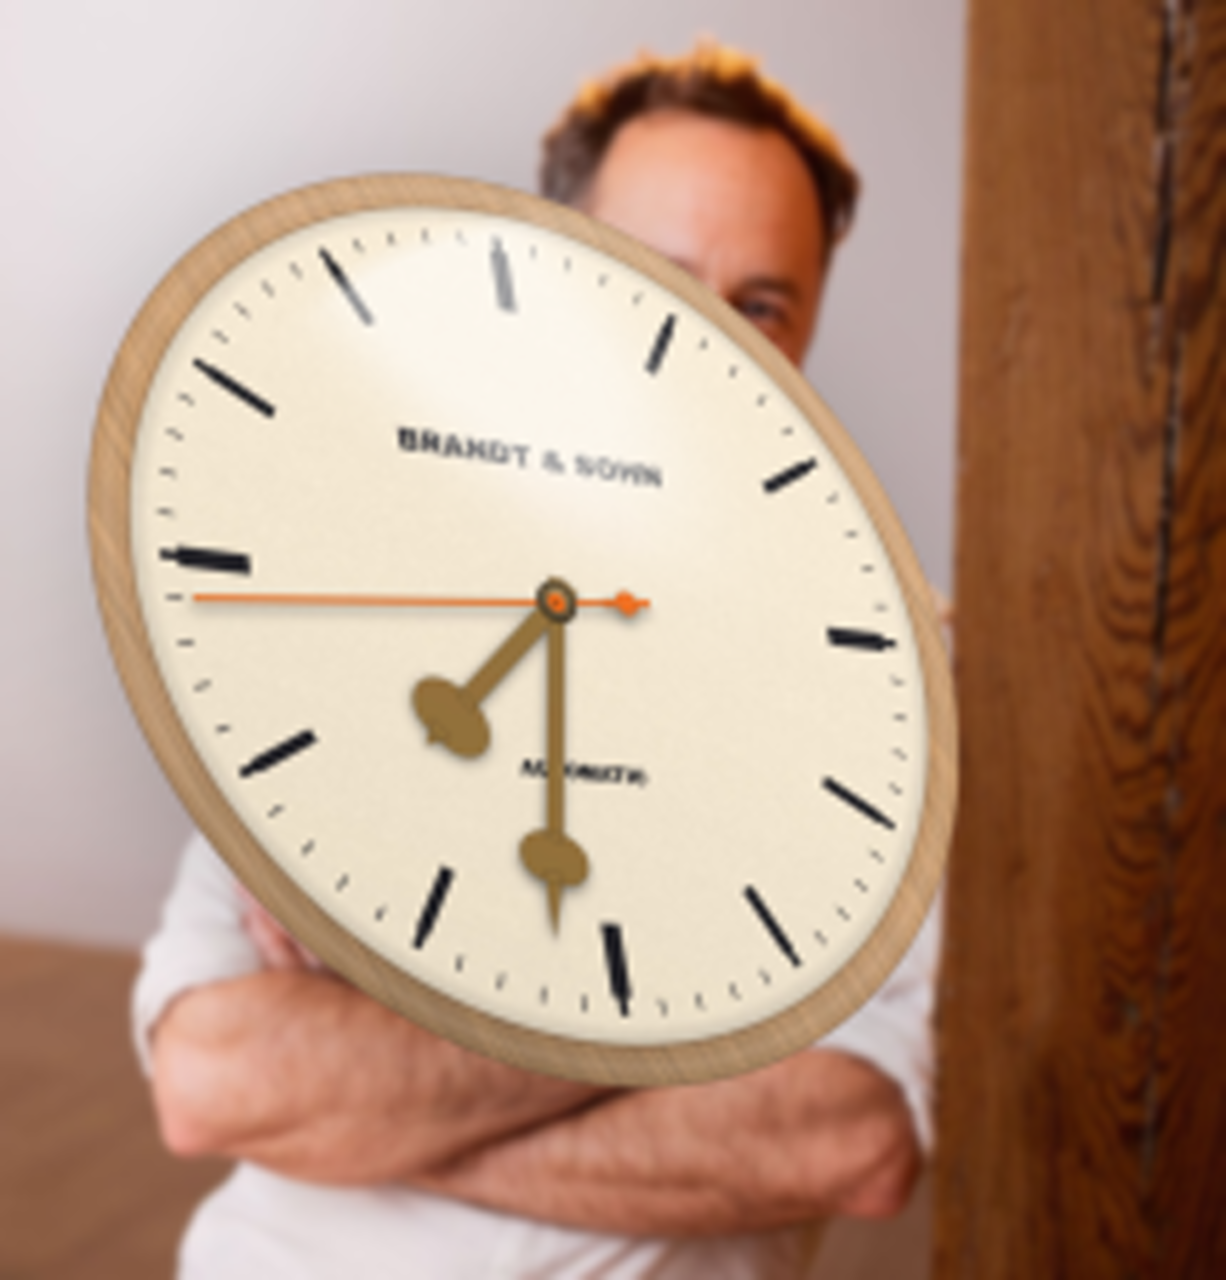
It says 7.31.44
